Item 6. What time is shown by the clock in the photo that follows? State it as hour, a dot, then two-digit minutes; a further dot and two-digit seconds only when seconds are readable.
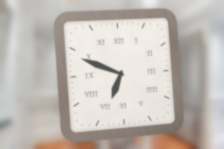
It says 6.49
